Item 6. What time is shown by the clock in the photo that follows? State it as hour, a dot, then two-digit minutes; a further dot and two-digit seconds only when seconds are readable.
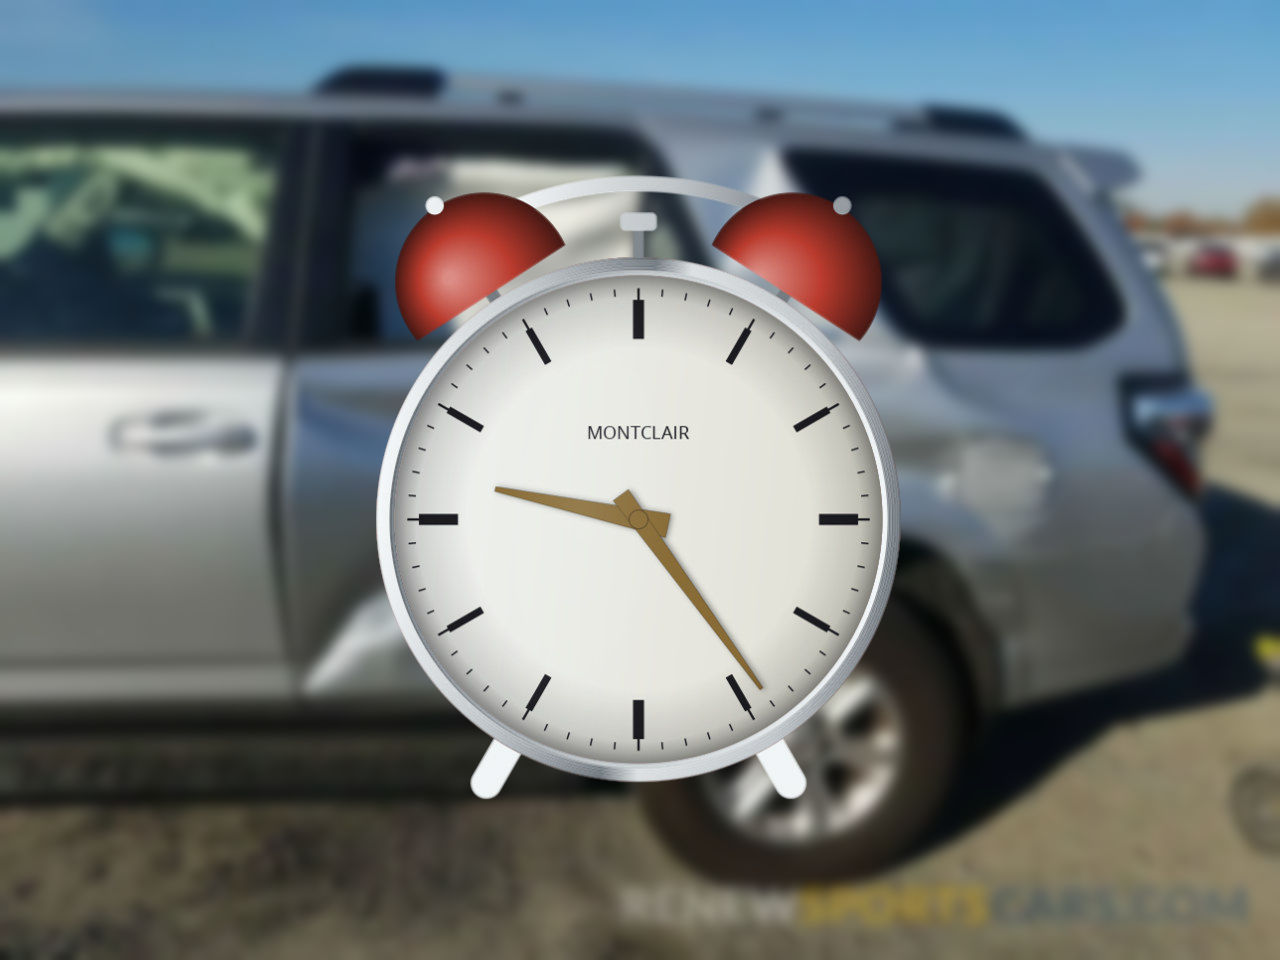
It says 9.24
